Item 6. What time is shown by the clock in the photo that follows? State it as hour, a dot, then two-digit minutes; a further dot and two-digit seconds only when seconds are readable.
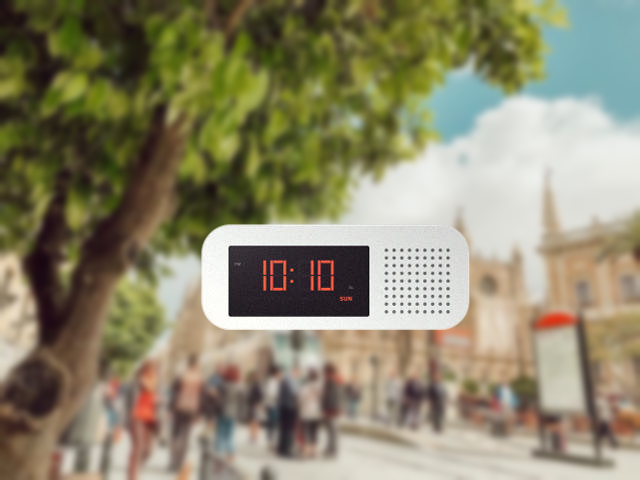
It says 10.10
